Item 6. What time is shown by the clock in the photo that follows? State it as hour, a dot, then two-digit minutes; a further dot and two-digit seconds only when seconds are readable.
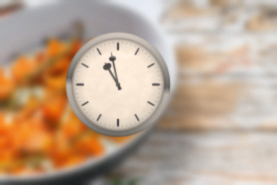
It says 10.58
